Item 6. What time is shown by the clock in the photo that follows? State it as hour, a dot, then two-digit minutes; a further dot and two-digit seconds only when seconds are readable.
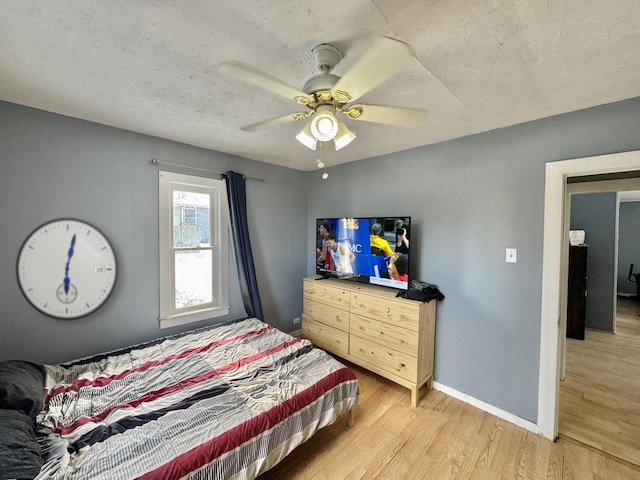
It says 6.02
